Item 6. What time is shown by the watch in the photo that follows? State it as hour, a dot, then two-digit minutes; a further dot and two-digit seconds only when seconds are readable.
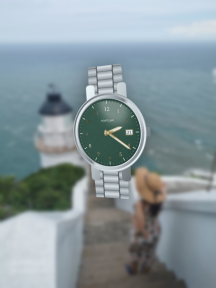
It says 2.21
